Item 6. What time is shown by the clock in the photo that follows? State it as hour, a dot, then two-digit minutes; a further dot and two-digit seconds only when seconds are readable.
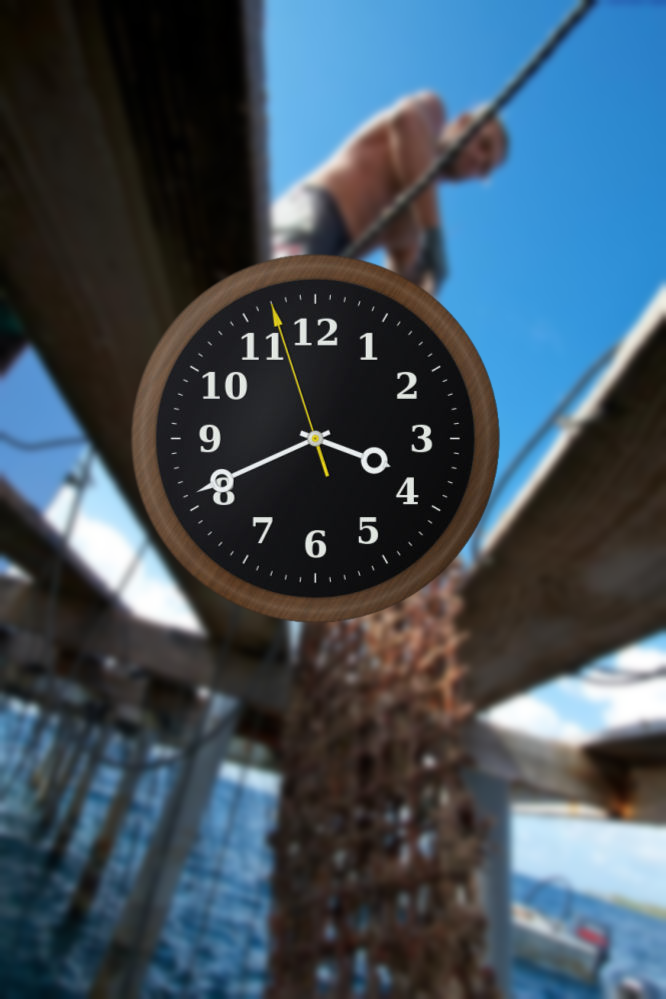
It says 3.40.57
